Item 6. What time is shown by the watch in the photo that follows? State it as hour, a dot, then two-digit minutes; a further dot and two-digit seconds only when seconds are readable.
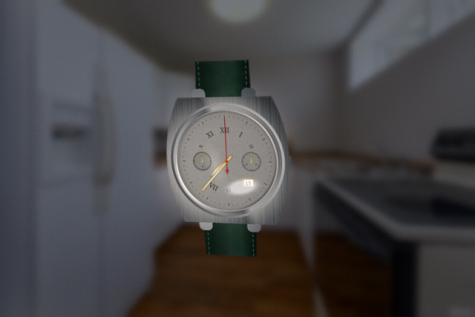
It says 7.37
